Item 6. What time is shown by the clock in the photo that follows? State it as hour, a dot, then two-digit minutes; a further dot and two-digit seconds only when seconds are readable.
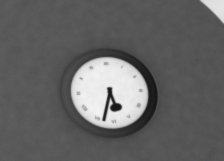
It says 5.33
